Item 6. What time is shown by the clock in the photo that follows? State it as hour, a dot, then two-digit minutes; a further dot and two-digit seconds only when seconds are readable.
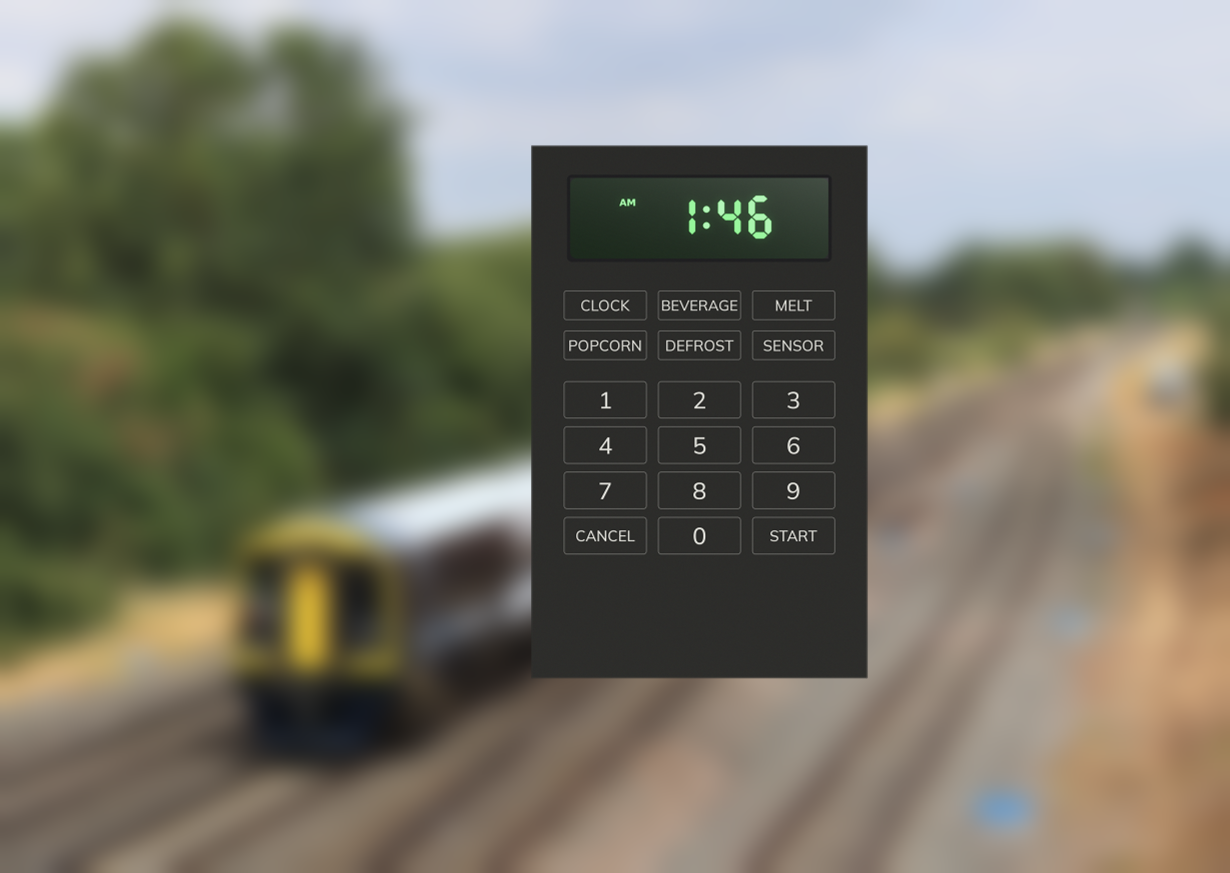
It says 1.46
